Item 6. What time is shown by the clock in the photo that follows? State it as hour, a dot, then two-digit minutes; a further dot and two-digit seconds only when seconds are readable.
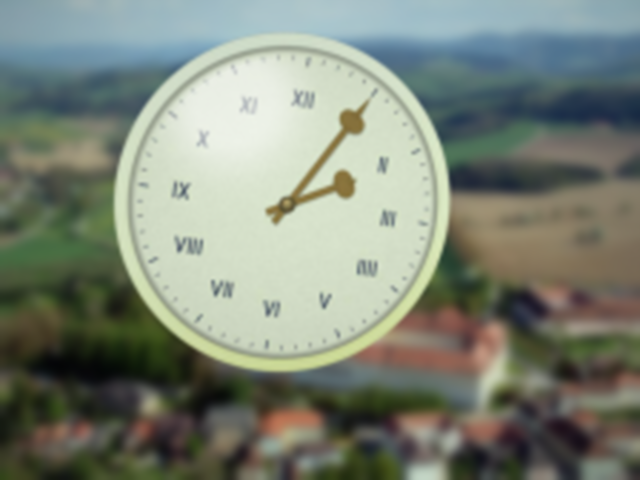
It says 2.05
